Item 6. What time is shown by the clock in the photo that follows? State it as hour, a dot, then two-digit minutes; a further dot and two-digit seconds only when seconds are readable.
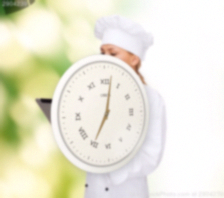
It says 7.02
